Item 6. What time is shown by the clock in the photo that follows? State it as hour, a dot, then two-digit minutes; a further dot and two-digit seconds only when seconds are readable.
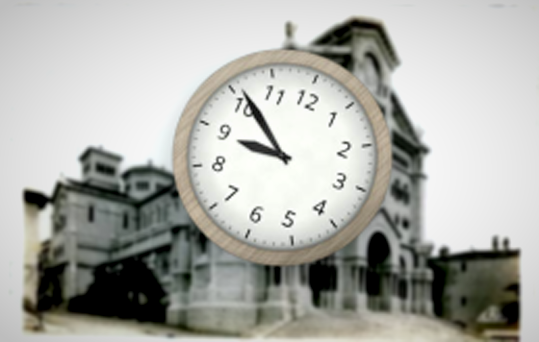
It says 8.51
